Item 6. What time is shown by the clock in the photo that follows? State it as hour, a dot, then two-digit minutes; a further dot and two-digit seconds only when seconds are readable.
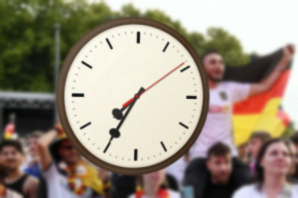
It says 7.35.09
